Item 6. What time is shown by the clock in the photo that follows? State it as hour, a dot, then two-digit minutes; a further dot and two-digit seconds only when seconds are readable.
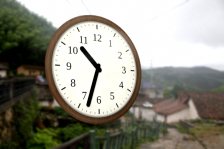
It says 10.33
